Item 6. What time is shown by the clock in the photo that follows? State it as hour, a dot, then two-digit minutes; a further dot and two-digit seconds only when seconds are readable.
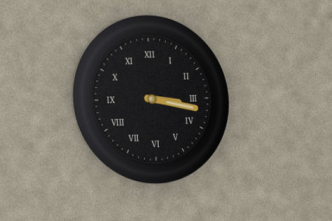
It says 3.17
